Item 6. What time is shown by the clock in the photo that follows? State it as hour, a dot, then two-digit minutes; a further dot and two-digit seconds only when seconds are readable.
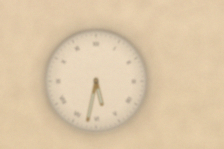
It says 5.32
